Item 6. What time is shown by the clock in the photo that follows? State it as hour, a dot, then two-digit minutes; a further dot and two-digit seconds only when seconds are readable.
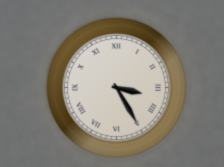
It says 3.25
